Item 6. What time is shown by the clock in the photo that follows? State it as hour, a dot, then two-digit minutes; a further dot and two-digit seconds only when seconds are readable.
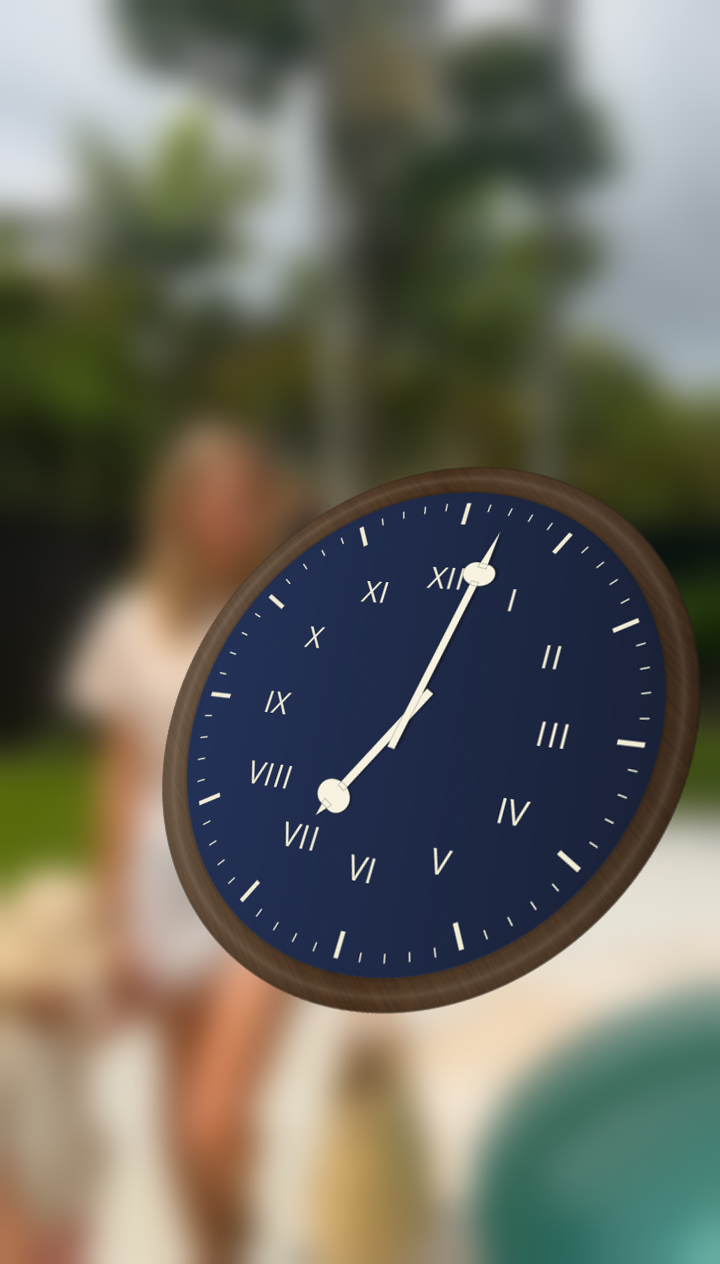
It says 7.02
